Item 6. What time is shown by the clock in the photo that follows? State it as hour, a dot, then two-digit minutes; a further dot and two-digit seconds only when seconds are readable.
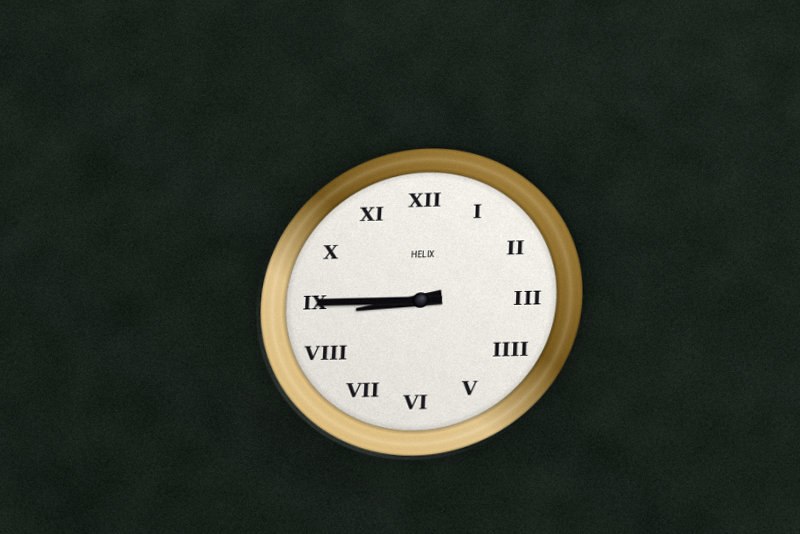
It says 8.45
